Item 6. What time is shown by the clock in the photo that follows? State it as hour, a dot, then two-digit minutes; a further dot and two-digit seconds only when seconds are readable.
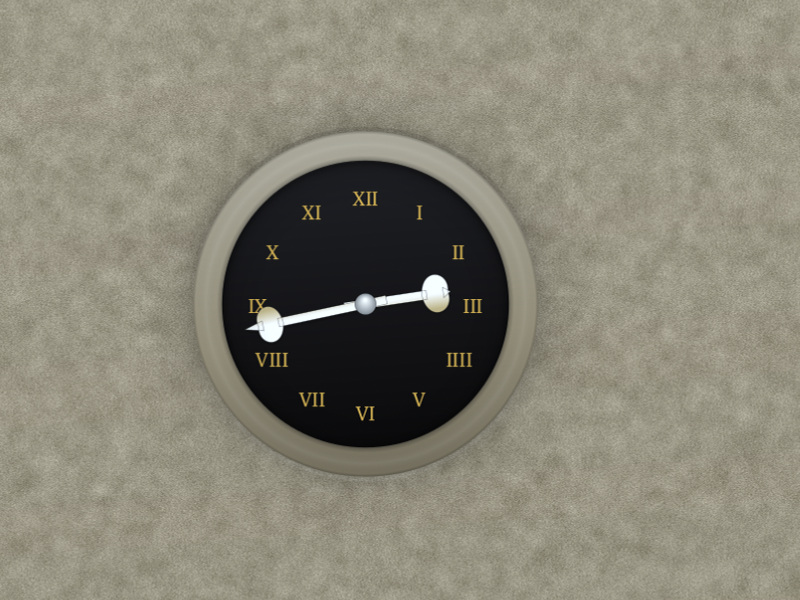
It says 2.43
